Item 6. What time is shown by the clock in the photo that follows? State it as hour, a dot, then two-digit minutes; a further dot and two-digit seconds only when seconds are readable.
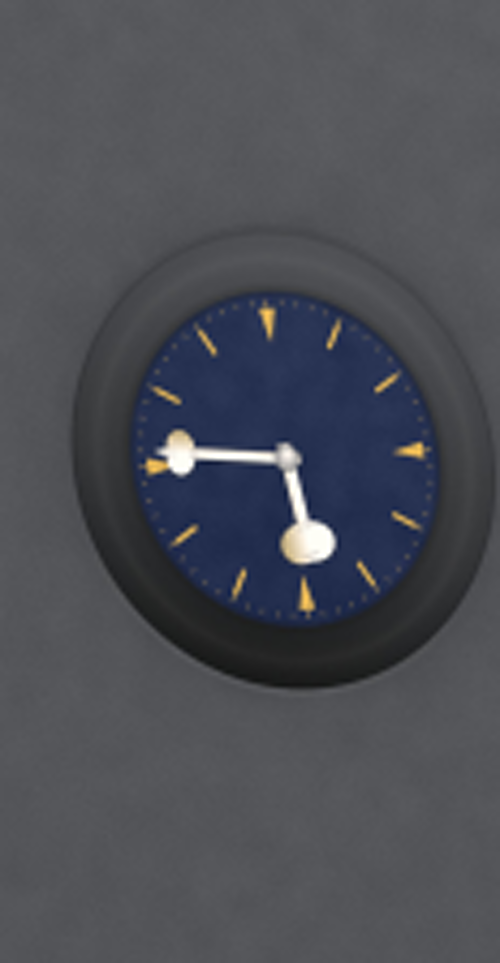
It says 5.46
